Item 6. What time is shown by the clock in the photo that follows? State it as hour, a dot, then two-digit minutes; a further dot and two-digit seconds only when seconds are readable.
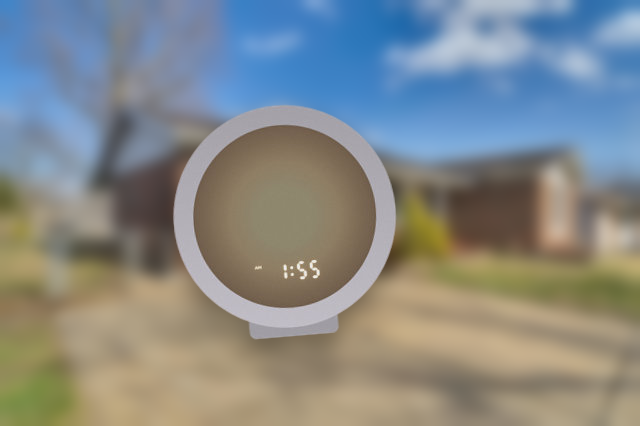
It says 1.55
